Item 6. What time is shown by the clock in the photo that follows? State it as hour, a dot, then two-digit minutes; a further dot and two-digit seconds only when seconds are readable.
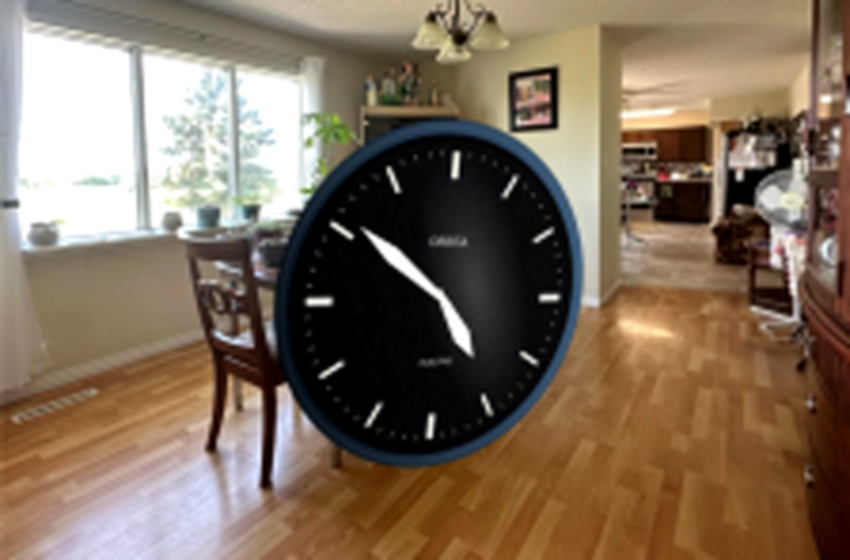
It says 4.51
